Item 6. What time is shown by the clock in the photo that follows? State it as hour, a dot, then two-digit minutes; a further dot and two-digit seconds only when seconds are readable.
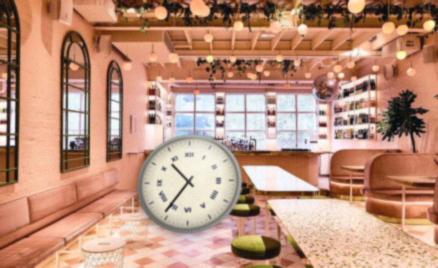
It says 10.36
